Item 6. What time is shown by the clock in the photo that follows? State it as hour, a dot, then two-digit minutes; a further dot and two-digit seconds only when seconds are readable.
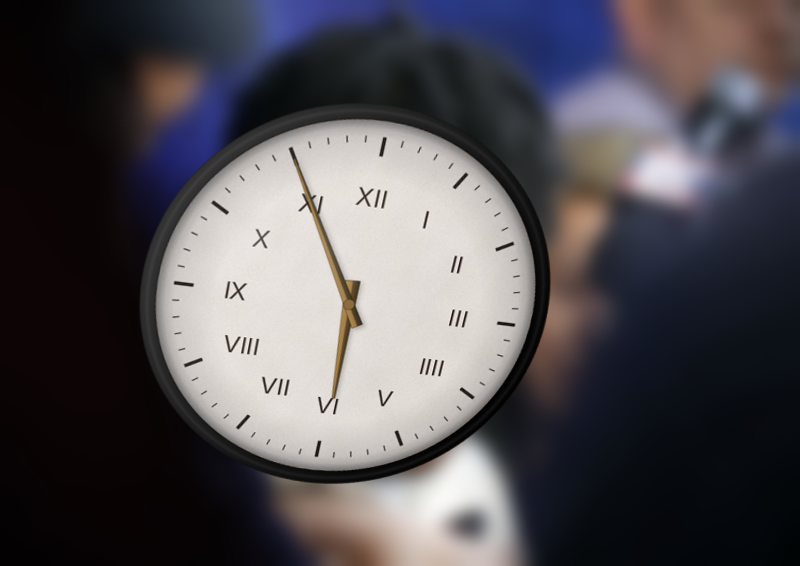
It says 5.55
